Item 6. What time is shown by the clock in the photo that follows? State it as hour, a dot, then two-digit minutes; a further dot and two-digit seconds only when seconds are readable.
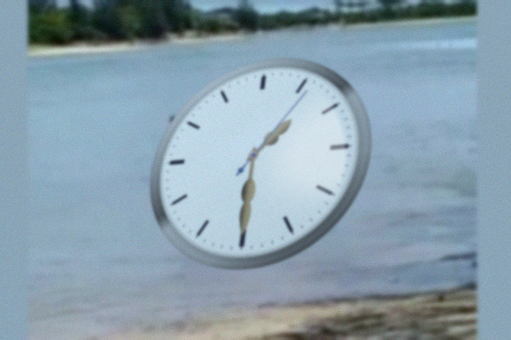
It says 1.30.06
